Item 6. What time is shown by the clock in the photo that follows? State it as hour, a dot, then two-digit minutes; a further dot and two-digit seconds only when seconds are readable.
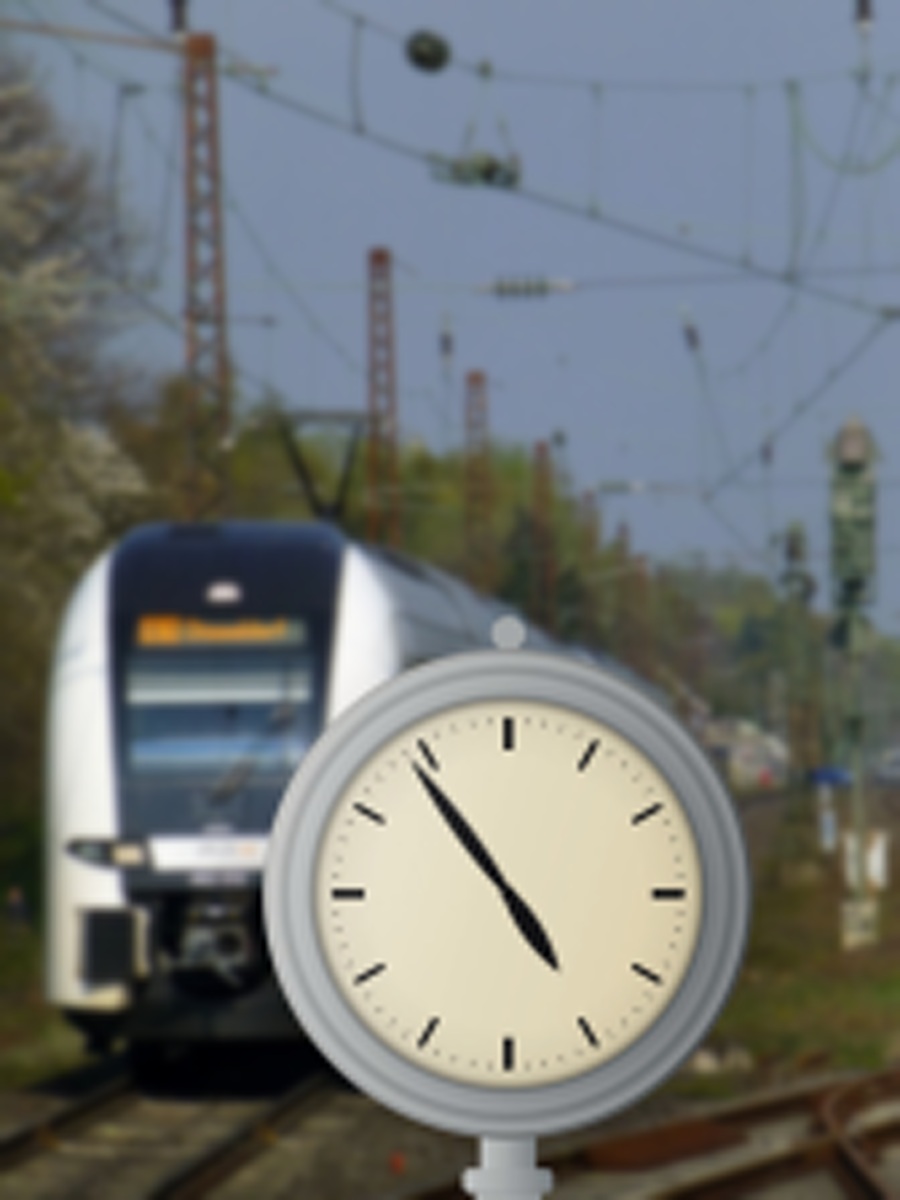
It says 4.54
